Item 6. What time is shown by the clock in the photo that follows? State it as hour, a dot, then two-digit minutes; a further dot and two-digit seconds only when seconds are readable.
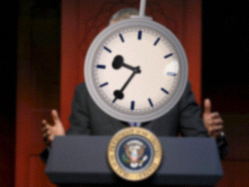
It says 9.35
